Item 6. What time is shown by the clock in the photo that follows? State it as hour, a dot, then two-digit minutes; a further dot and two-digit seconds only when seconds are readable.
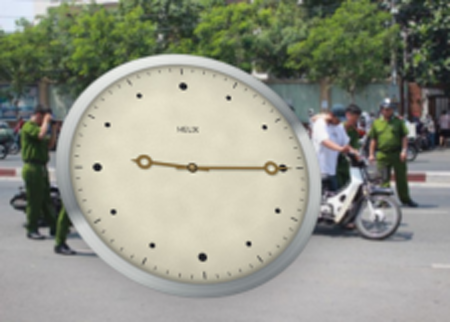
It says 9.15
